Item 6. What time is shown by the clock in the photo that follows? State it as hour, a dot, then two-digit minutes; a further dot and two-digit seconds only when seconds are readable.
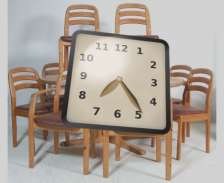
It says 7.24
